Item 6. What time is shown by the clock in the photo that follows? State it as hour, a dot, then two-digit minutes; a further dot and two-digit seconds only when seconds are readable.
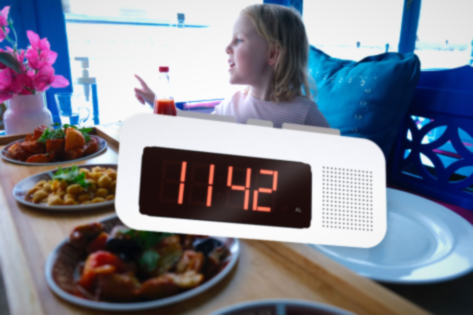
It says 11.42
